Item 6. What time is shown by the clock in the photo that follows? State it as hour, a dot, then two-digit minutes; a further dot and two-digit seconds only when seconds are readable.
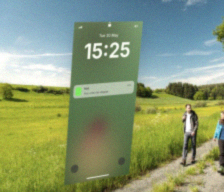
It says 15.25
